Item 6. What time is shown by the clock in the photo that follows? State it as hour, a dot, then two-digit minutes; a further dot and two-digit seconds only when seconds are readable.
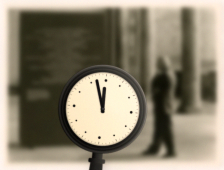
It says 11.57
